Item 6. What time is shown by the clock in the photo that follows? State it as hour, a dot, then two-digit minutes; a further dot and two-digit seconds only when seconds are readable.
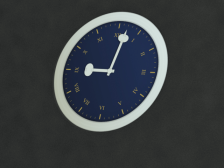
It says 9.02
